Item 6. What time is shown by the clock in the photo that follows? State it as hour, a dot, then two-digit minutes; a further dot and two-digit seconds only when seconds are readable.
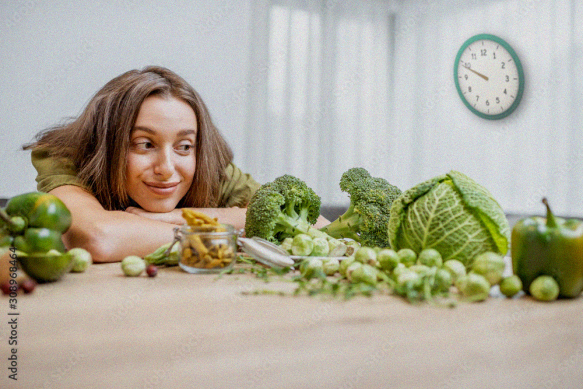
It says 9.49
